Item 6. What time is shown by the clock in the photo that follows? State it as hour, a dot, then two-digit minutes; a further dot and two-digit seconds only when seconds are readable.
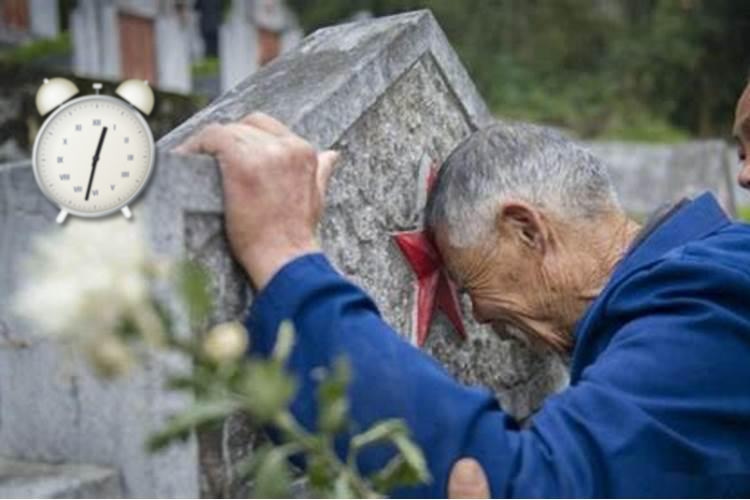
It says 12.32
